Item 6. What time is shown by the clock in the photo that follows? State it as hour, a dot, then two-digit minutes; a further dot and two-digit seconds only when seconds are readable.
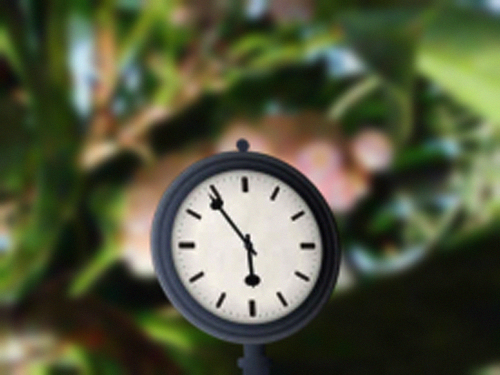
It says 5.54
